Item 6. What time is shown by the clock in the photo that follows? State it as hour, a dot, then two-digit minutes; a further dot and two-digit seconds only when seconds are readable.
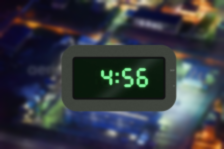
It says 4.56
